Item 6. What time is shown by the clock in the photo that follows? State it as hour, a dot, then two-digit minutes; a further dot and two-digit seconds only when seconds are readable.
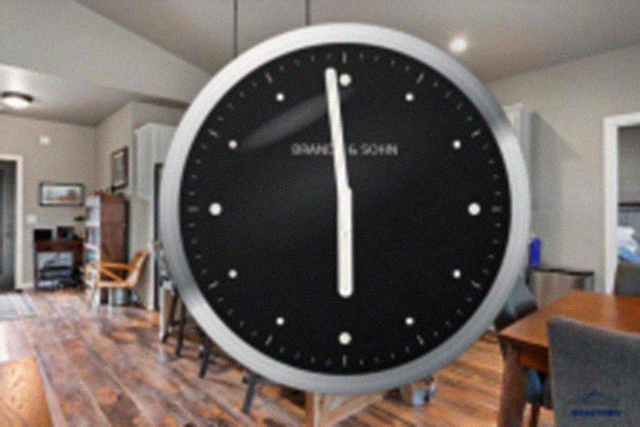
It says 5.59
